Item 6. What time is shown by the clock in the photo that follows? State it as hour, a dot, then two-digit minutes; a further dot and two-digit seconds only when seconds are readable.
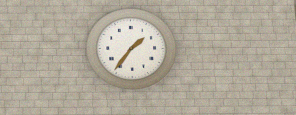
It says 1.36
